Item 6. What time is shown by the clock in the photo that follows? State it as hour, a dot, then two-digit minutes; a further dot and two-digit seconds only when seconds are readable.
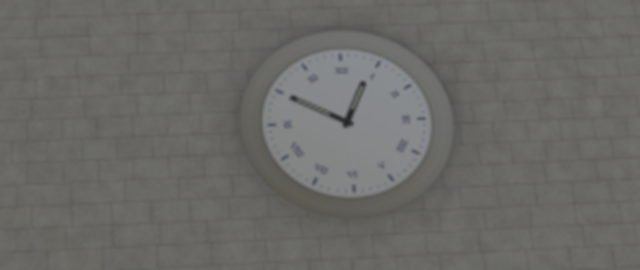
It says 12.50
